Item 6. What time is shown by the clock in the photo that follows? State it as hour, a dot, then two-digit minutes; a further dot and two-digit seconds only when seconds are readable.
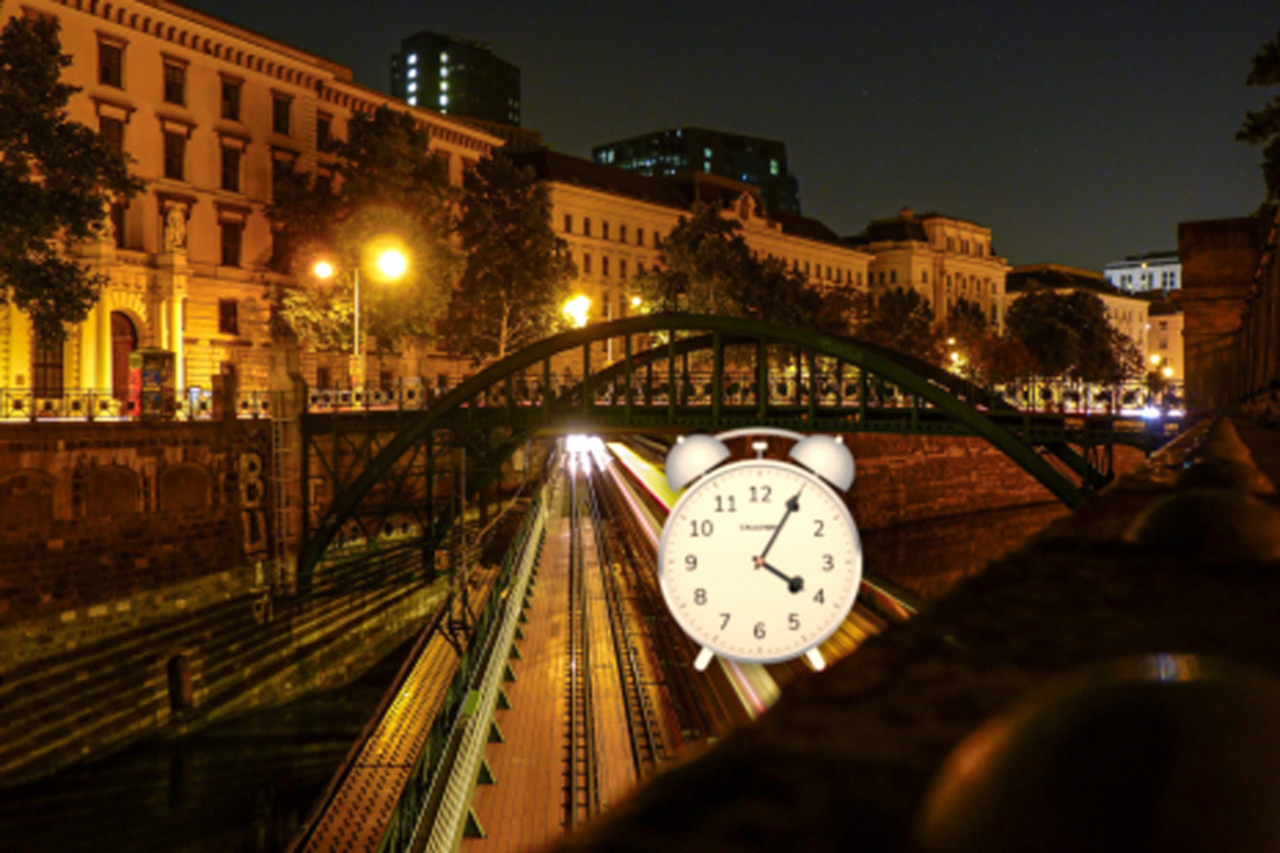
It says 4.05
